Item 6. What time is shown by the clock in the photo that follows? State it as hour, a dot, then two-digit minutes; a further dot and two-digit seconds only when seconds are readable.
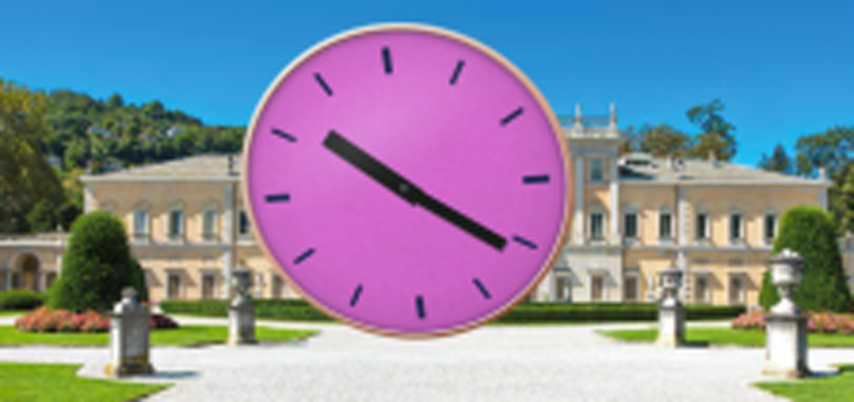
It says 10.21
